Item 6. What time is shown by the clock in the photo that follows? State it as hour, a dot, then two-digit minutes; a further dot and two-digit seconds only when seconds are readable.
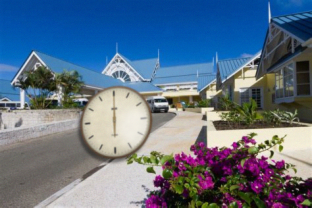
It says 6.00
